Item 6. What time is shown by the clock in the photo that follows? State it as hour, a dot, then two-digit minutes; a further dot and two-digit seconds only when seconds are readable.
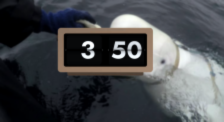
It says 3.50
